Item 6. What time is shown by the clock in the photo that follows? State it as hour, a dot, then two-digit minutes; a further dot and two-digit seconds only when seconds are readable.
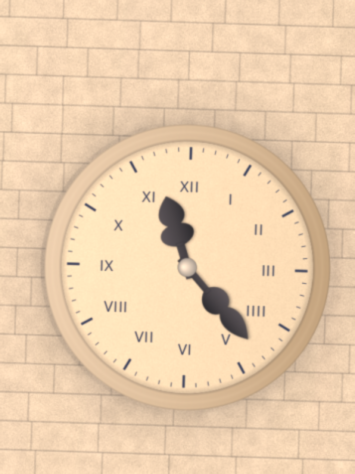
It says 11.23
